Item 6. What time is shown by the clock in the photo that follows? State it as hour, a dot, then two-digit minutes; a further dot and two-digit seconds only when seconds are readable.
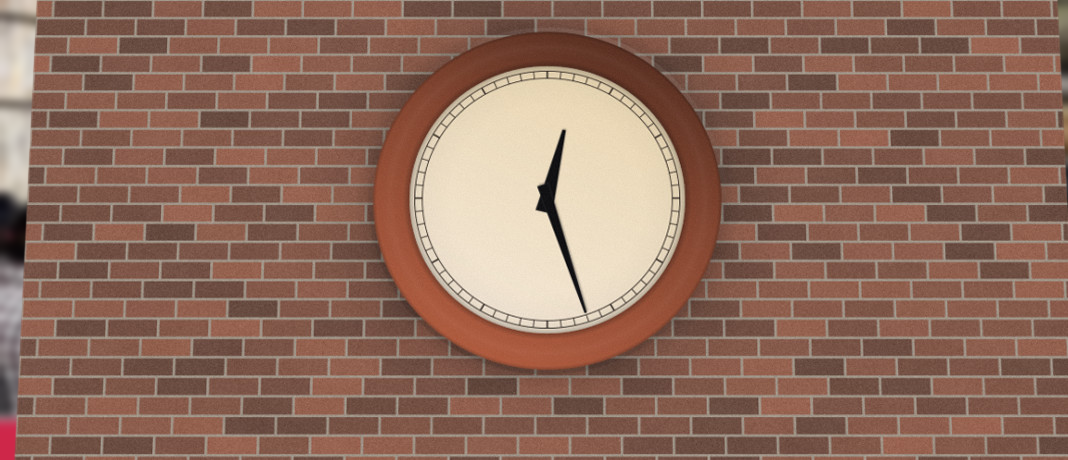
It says 12.27
